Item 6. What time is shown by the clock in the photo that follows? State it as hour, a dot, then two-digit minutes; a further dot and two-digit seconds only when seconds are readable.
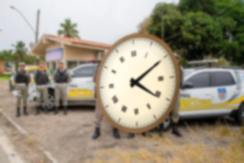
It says 4.10
